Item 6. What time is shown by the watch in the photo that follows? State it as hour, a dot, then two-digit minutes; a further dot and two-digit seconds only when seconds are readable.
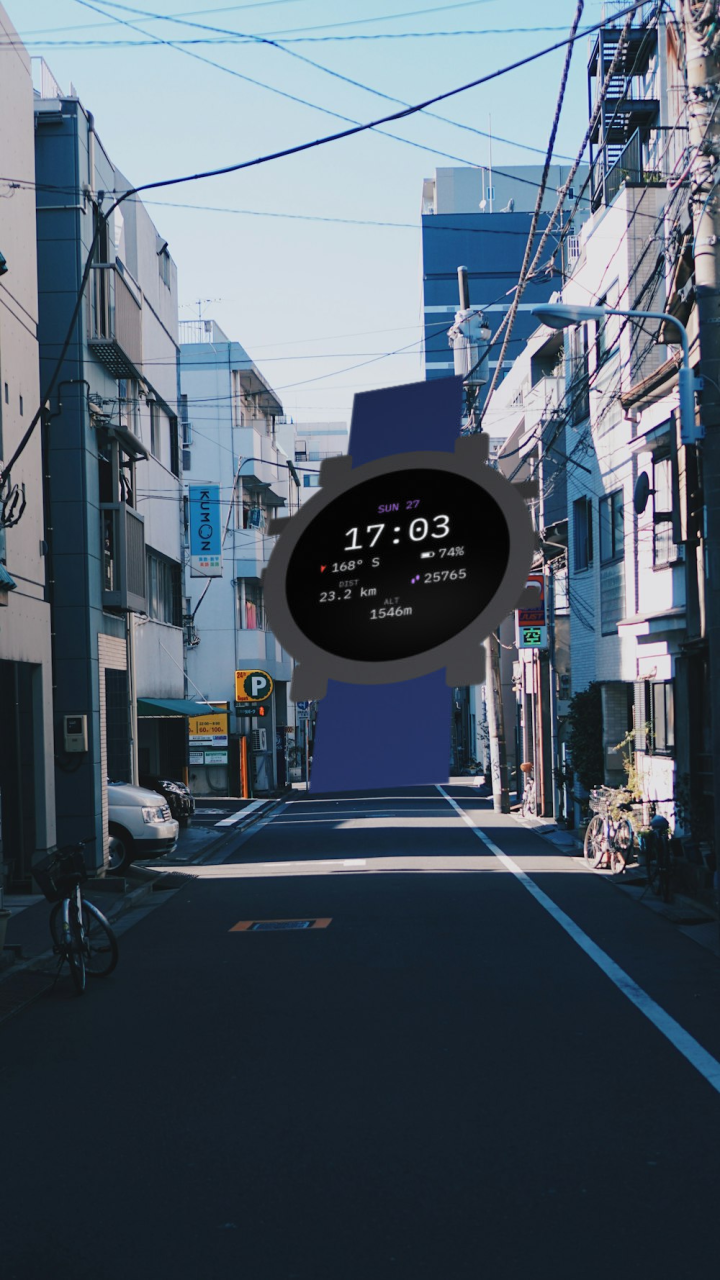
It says 17.03
